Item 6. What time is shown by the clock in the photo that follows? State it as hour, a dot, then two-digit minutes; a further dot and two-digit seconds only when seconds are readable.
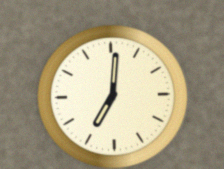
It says 7.01
